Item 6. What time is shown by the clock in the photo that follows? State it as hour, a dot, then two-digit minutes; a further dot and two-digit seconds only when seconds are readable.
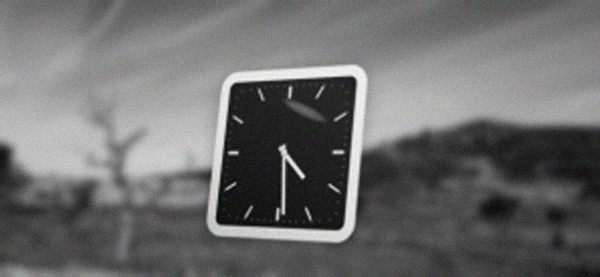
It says 4.29
